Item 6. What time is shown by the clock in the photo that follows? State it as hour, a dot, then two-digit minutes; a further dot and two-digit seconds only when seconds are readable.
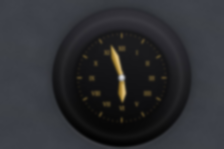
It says 5.57
